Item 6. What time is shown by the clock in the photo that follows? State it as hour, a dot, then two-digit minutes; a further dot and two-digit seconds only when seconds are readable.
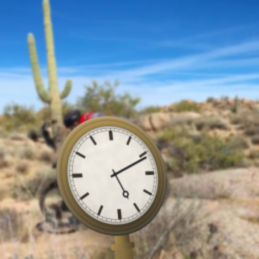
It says 5.11
